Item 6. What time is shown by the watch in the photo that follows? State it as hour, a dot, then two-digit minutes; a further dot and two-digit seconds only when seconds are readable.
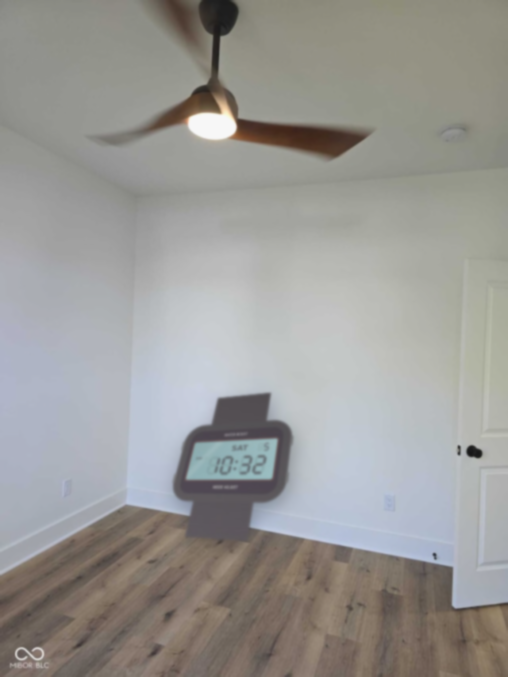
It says 10.32
